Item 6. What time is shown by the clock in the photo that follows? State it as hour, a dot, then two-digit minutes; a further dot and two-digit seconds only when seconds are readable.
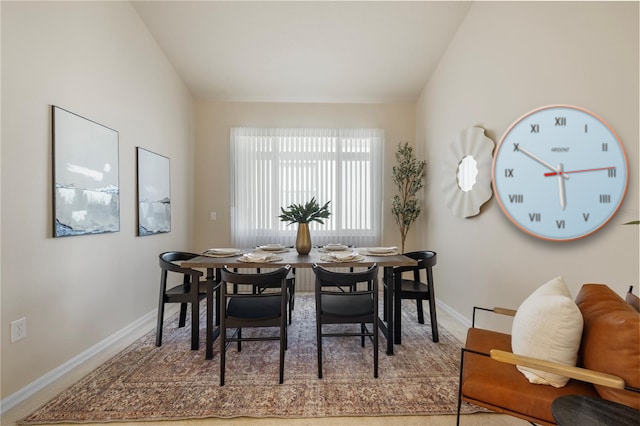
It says 5.50.14
